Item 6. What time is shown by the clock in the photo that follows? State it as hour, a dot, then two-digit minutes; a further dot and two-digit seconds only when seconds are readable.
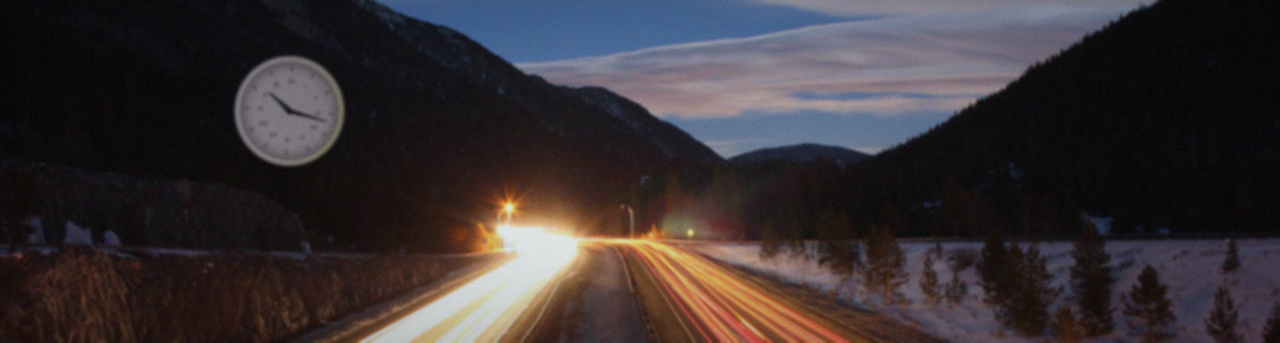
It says 10.17
